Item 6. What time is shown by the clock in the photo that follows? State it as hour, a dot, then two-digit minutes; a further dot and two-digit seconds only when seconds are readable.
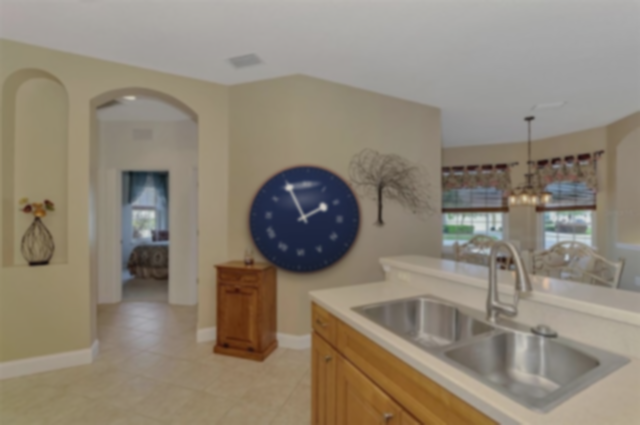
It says 1.55
